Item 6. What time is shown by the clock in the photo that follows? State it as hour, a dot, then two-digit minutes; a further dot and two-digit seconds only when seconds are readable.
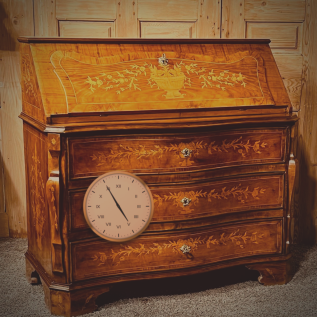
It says 4.55
